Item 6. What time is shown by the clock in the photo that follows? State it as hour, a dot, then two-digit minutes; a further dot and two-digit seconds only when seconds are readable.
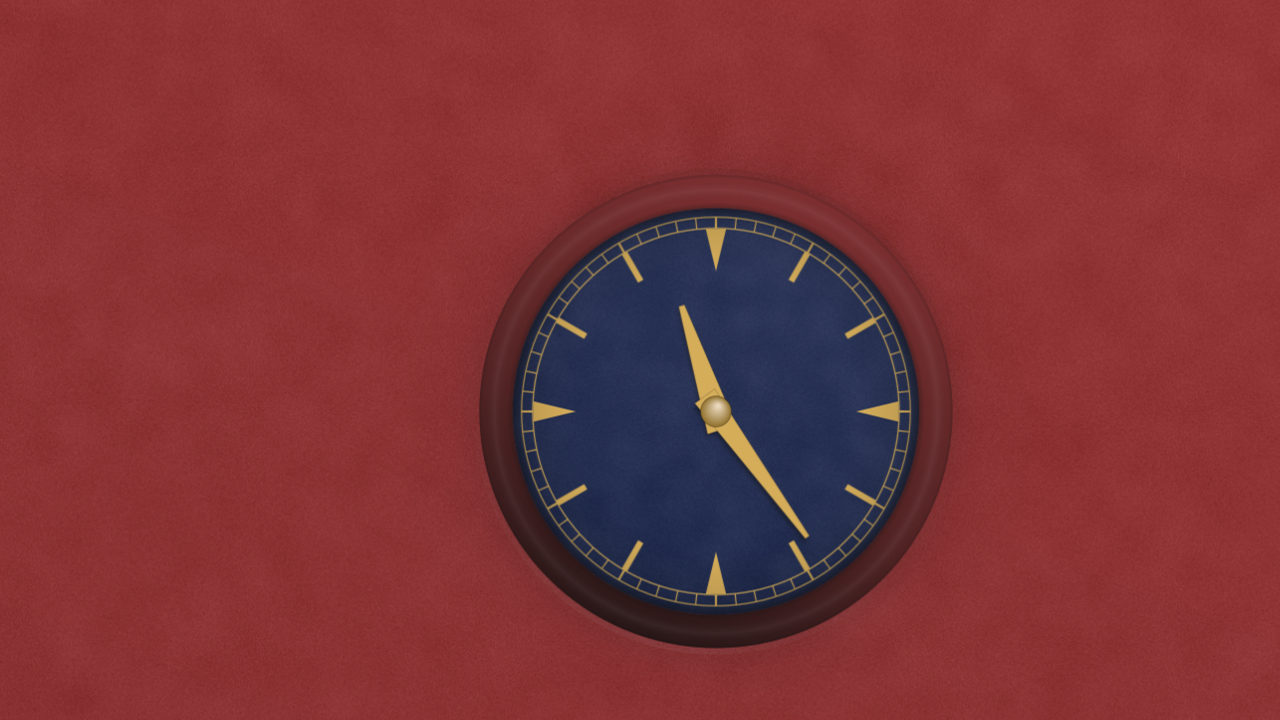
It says 11.24
